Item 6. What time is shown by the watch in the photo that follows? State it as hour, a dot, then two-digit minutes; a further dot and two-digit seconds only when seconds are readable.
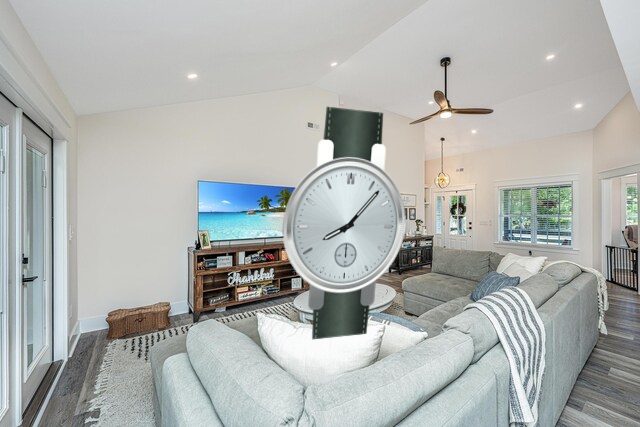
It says 8.07
